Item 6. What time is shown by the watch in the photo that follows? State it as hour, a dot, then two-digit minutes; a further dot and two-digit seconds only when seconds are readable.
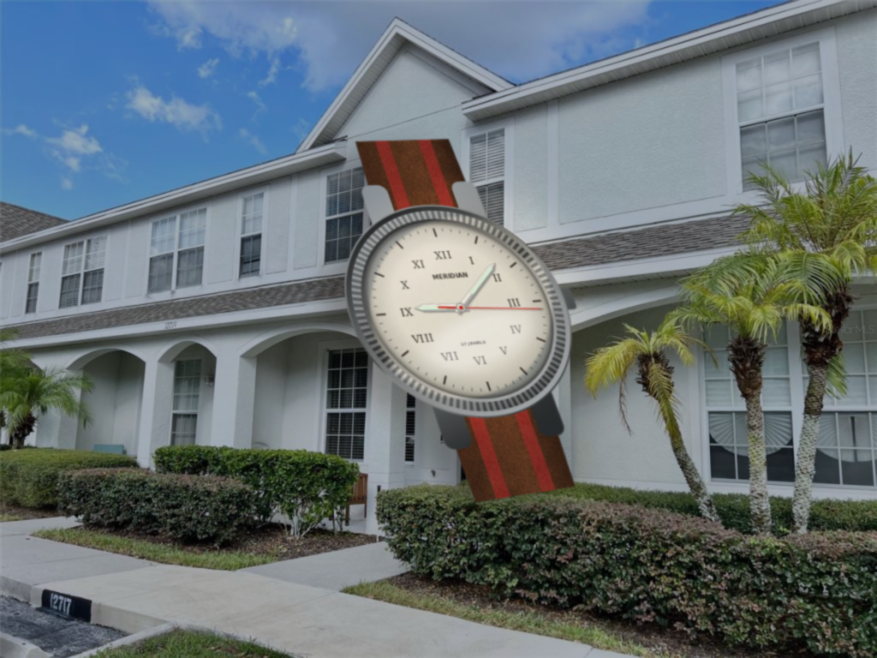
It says 9.08.16
